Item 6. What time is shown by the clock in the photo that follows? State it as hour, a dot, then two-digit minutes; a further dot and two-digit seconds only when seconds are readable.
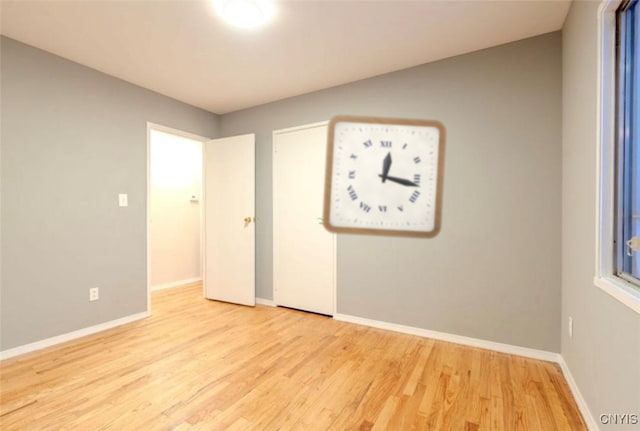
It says 12.17
